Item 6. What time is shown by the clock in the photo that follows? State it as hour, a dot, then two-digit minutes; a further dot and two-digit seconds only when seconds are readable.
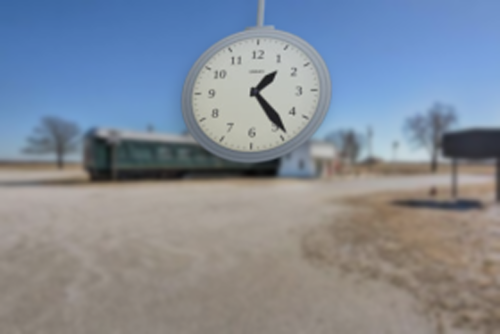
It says 1.24
